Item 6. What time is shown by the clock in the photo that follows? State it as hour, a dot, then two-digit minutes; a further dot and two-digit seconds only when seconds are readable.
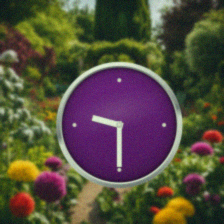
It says 9.30
